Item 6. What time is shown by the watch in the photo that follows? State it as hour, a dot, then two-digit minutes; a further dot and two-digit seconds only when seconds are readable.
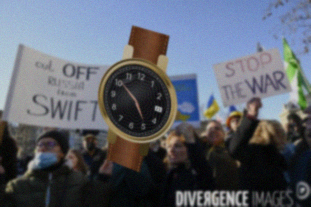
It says 4.51
